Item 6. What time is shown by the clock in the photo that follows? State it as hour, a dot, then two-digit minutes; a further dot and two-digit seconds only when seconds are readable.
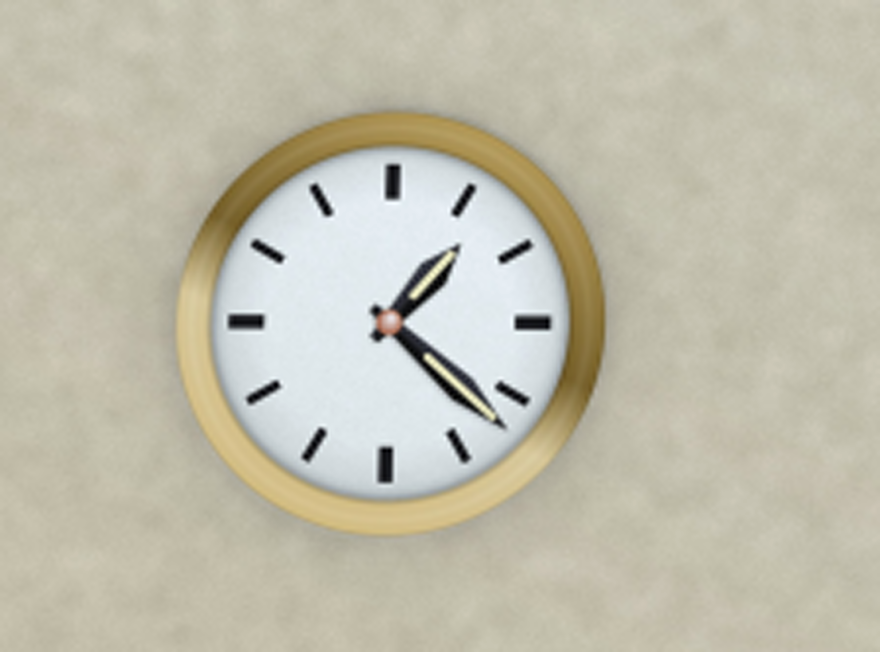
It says 1.22
